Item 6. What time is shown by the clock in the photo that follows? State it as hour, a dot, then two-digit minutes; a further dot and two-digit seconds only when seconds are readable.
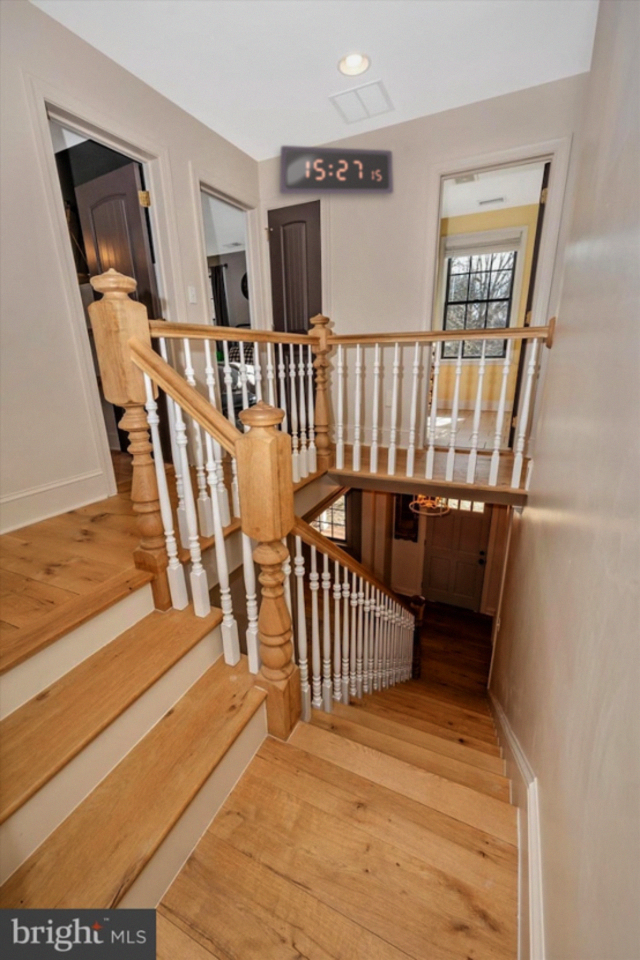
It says 15.27
